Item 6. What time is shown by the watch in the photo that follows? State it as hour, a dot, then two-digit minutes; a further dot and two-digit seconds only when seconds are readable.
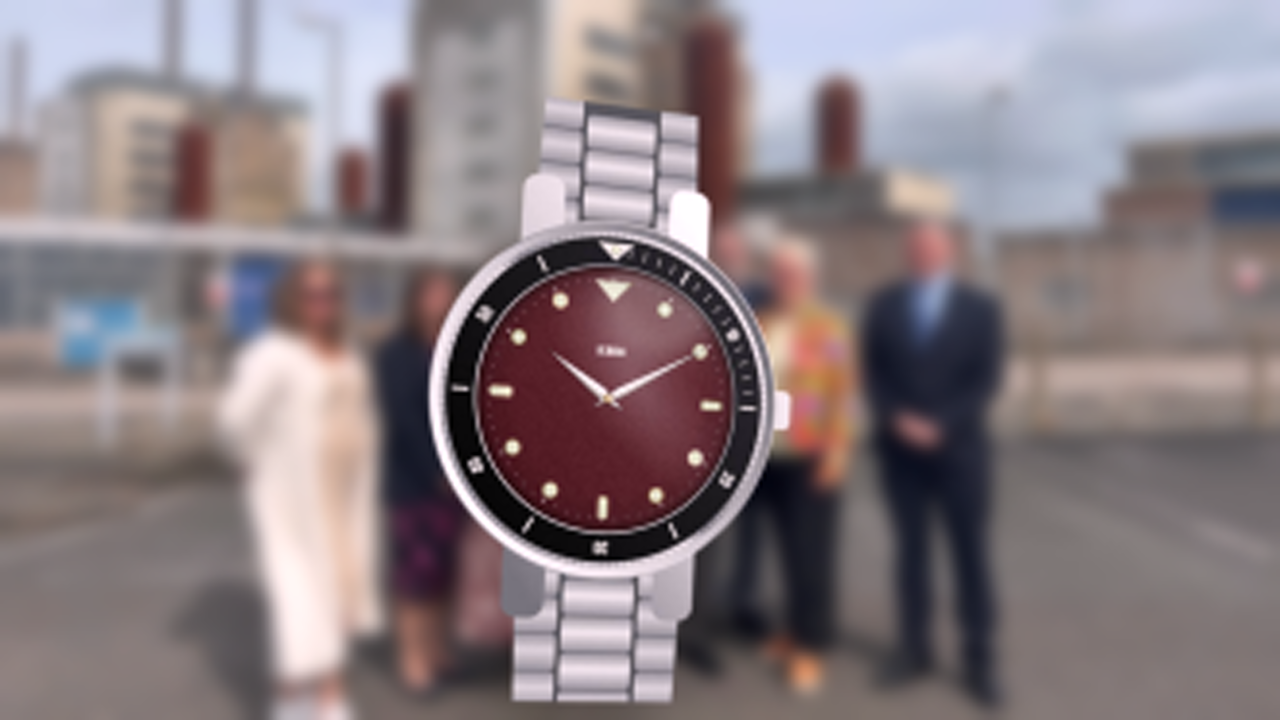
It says 10.10
